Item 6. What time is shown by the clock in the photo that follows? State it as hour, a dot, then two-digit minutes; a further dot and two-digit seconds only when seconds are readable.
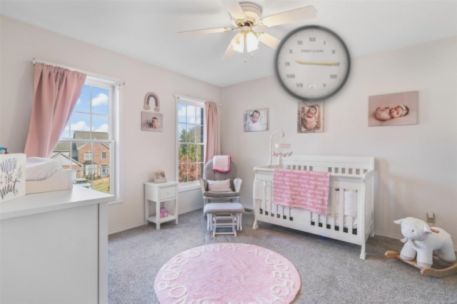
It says 9.15
